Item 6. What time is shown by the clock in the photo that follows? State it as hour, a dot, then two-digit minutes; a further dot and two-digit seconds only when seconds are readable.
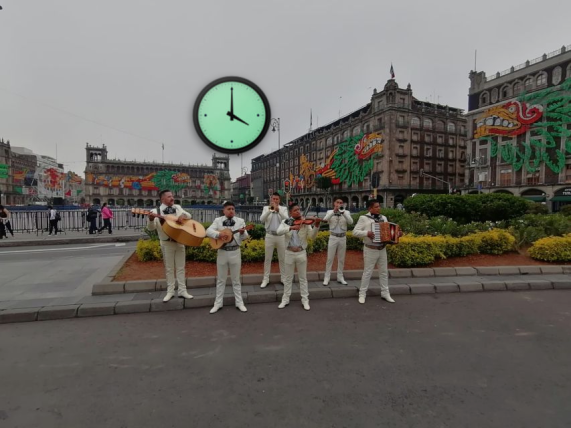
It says 4.00
